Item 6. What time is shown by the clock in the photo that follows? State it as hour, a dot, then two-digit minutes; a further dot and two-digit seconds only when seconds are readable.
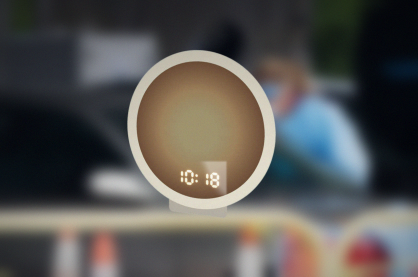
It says 10.18
